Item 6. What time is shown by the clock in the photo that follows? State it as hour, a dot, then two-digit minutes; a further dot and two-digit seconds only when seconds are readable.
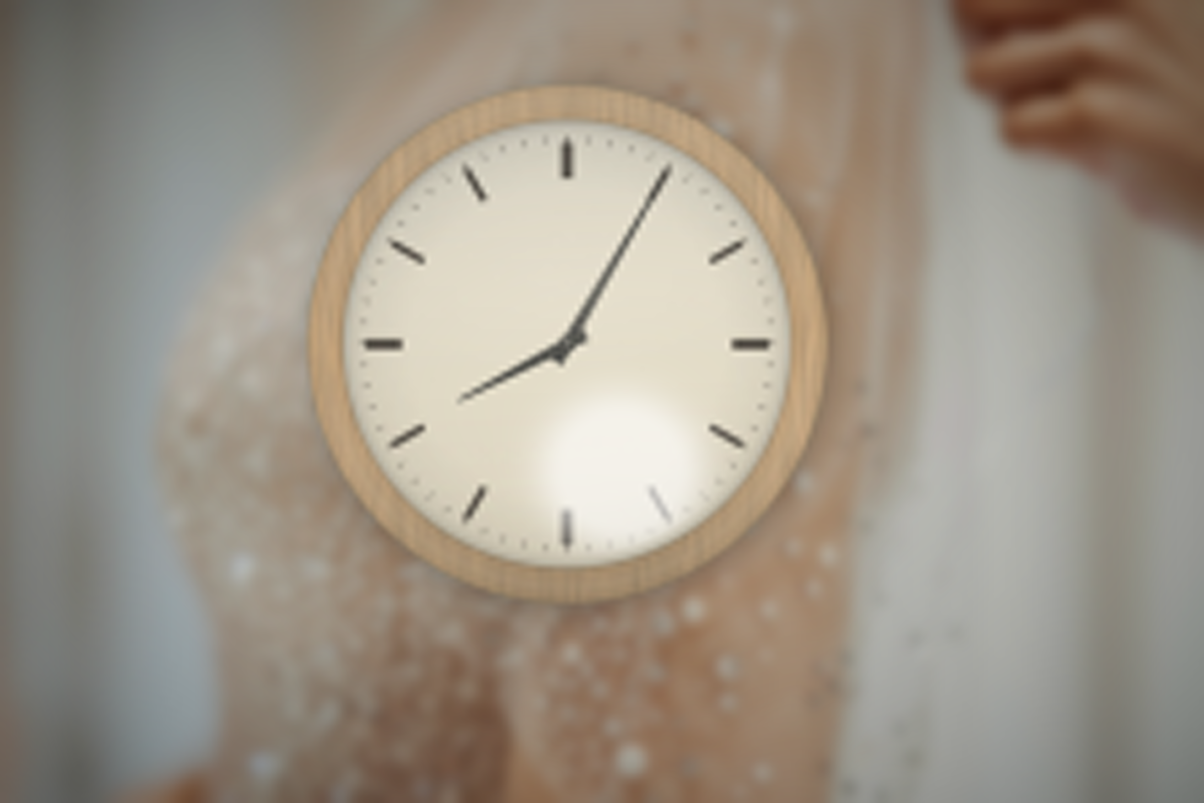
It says 8.05
